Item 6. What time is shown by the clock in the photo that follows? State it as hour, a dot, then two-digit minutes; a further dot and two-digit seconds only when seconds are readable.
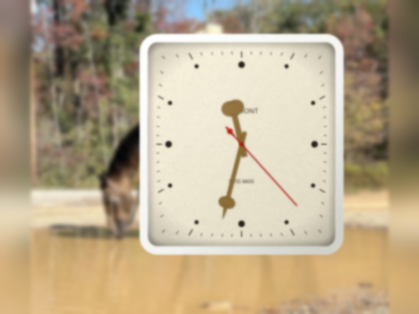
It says 11.32.23
